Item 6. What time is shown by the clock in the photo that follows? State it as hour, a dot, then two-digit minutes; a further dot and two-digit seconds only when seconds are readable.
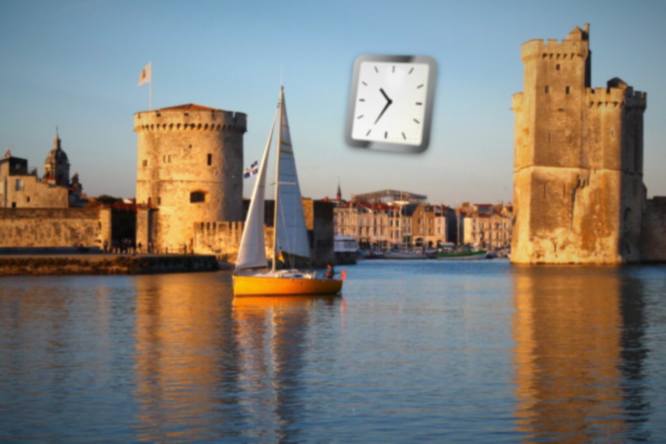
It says 10.35
